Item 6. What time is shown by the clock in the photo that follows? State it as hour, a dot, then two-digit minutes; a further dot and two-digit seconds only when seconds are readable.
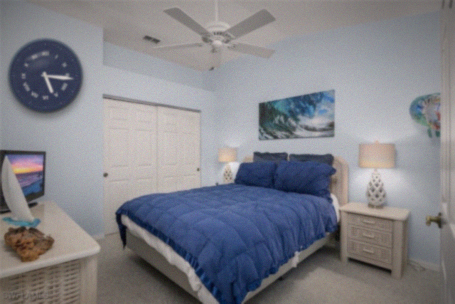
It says 5.16
